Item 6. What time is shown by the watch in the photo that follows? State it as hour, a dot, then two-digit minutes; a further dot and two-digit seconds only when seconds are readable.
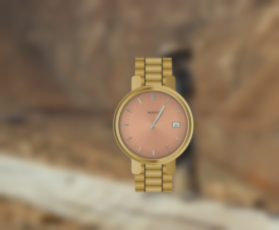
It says 1.05
